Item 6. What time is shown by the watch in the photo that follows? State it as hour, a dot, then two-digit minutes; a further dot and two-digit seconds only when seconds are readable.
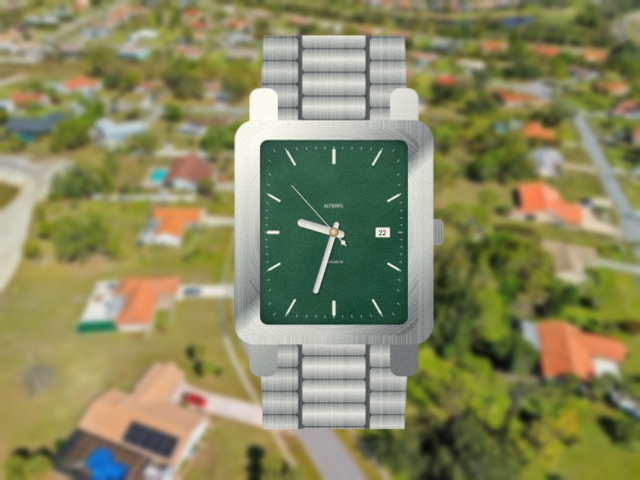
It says 9.32.53
